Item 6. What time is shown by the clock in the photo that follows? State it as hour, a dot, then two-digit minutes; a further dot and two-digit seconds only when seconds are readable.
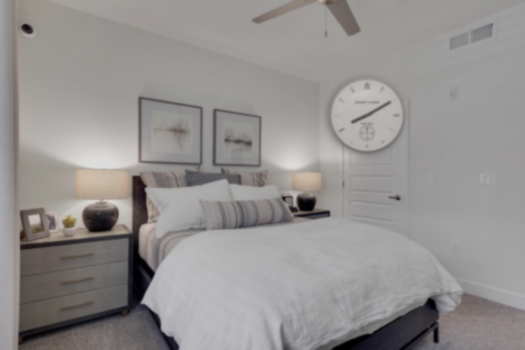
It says 8.10
